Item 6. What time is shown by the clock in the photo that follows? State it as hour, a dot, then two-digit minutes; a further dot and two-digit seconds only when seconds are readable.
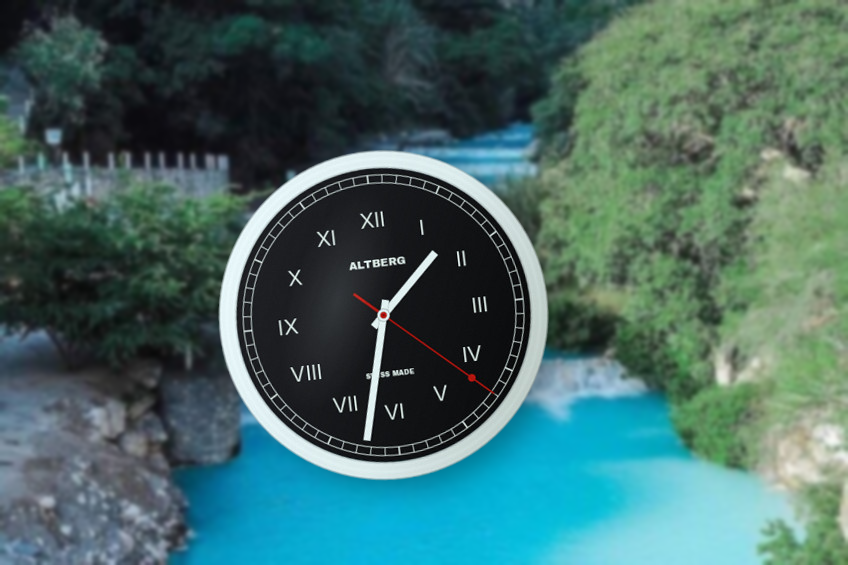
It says 1.32.22
